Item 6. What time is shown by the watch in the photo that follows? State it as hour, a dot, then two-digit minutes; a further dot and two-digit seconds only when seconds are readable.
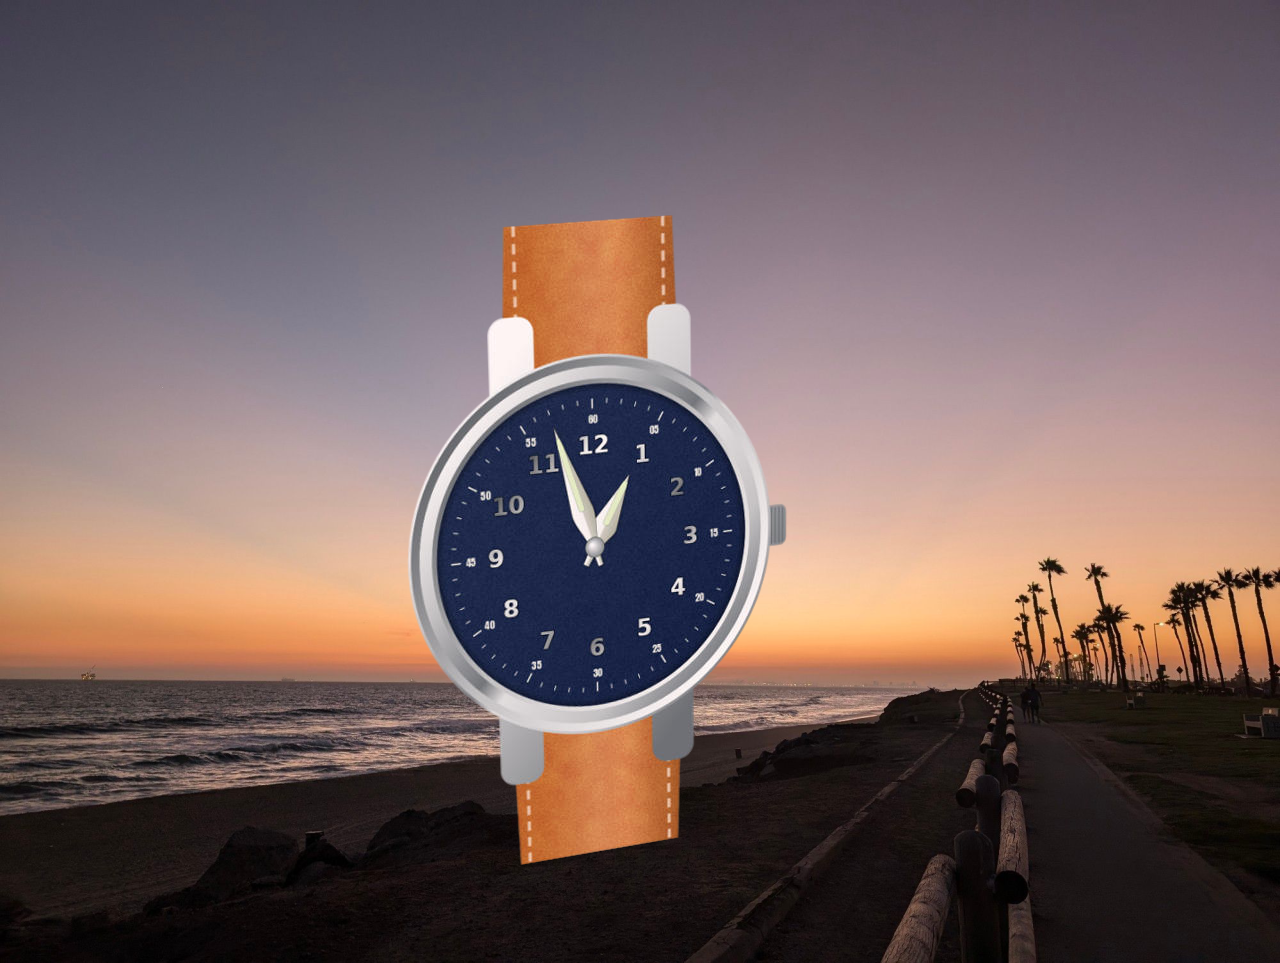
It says 12.57
